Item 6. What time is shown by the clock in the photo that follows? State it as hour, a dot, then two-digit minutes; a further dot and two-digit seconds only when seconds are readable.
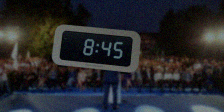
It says 8.45
